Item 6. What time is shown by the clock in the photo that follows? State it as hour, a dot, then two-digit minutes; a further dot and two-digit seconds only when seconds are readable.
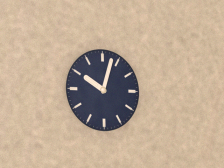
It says 10.03
